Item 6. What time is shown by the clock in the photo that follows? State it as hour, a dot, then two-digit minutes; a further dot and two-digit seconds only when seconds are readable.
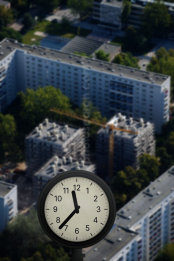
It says 11.37
